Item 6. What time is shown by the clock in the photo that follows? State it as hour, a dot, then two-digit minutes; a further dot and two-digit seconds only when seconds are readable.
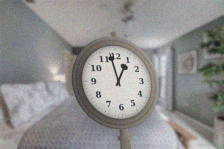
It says 12.58
